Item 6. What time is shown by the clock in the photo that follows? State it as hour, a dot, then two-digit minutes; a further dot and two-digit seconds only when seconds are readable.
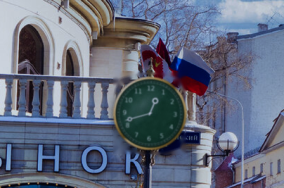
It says 12.42
